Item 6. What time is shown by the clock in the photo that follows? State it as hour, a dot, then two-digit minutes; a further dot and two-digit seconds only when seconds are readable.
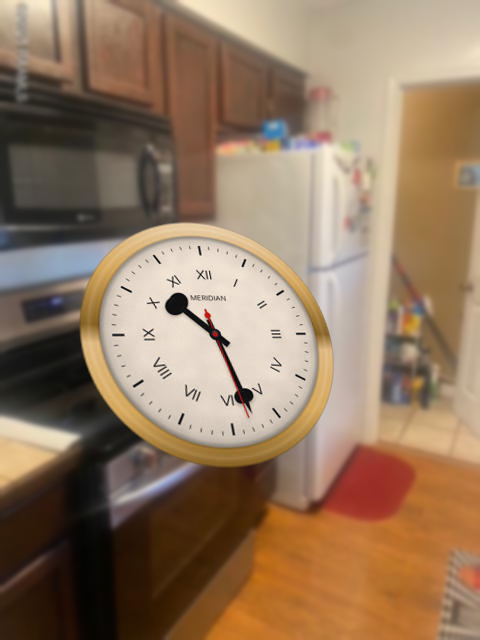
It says 10.27.28
